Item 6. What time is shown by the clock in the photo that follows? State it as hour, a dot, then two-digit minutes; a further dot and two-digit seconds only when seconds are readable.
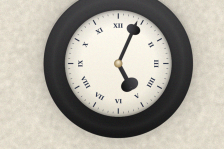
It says 5.04
